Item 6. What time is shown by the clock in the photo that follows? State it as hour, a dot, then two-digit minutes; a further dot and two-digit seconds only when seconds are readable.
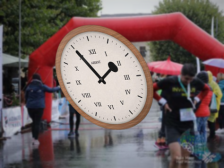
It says 1.55
